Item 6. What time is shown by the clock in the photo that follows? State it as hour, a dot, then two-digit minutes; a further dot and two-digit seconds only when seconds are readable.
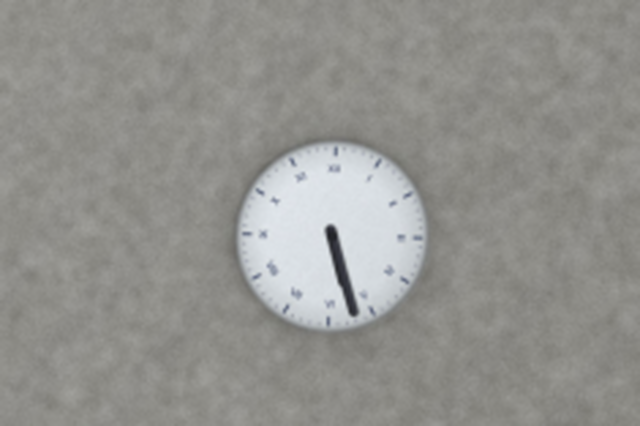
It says 5.27
